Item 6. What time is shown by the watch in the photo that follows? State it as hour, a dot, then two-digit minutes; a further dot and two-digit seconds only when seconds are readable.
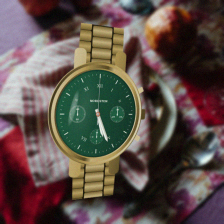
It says 5.26
